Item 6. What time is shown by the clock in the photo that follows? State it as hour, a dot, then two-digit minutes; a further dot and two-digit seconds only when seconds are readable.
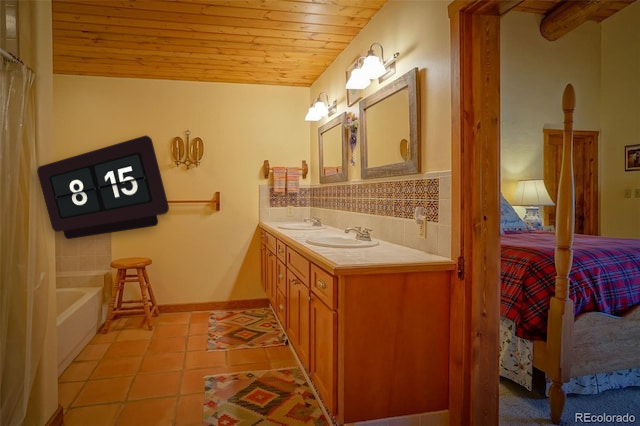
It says 8.15
